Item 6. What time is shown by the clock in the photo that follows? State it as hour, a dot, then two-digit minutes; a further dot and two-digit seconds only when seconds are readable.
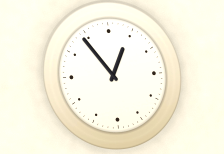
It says 12.54
